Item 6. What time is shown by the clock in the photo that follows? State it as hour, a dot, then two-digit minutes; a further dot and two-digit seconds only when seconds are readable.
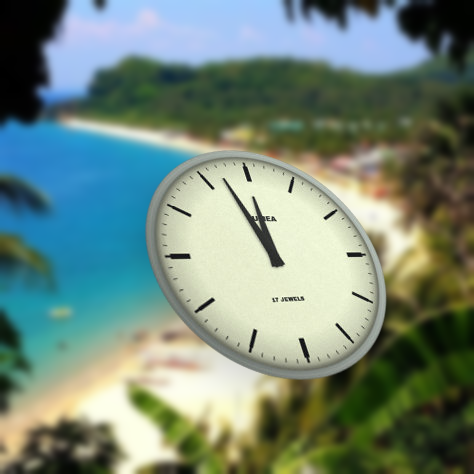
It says 11.57
